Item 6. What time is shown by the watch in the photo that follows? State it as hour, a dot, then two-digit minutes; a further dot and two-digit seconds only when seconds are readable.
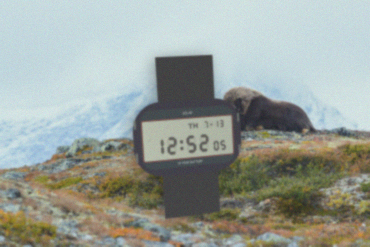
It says 12.52
